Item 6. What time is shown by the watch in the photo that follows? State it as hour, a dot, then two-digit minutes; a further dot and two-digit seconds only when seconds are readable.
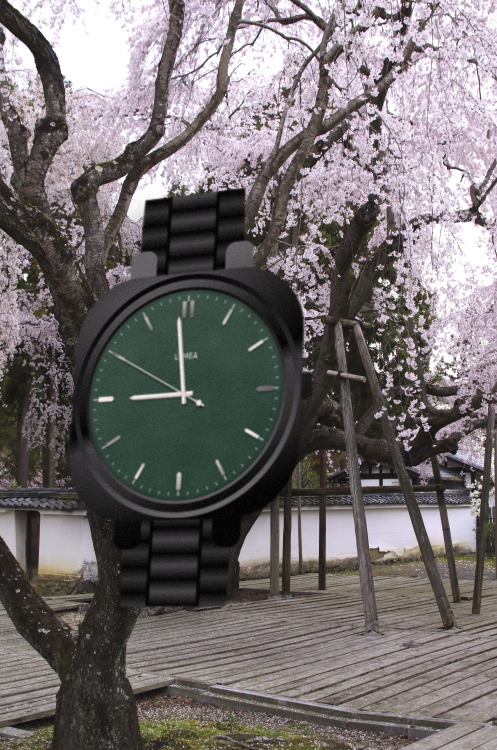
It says 8.58.50
